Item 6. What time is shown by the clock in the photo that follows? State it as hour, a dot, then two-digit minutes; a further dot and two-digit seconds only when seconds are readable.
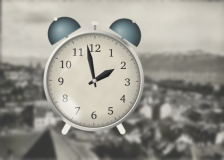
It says 1.58
